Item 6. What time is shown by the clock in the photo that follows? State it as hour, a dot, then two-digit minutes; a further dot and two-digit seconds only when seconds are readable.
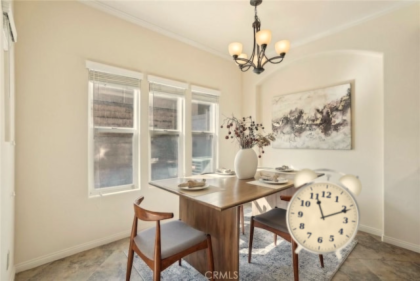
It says 11.11
